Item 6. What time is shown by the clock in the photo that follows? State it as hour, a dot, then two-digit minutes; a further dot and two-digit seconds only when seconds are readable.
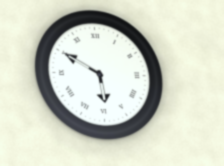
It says 5.50
